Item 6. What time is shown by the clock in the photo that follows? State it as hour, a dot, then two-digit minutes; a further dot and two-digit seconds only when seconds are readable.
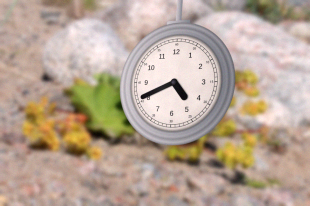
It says 4.41
